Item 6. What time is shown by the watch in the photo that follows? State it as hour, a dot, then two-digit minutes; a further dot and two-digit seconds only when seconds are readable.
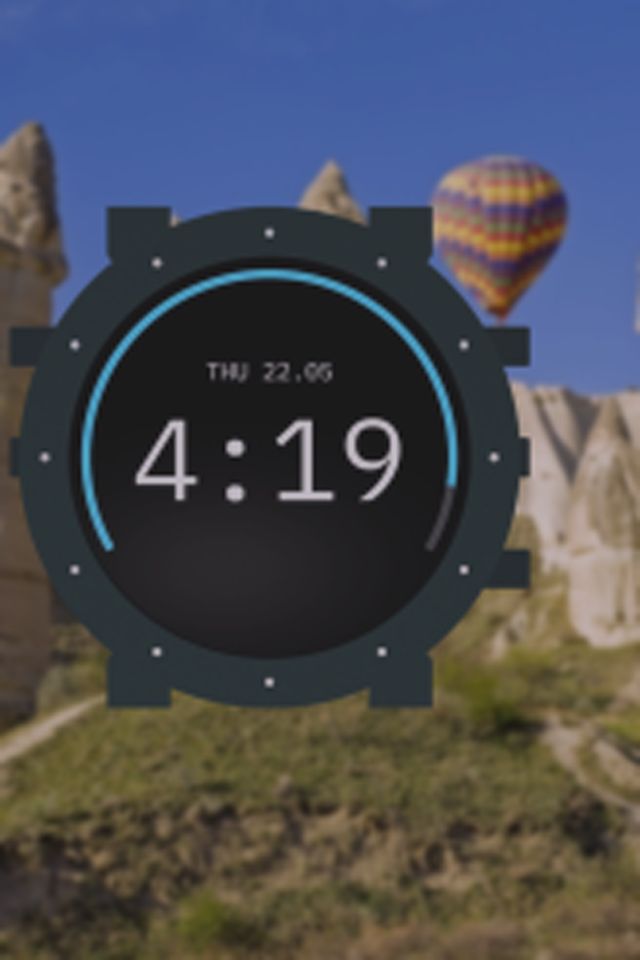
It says 4.19
